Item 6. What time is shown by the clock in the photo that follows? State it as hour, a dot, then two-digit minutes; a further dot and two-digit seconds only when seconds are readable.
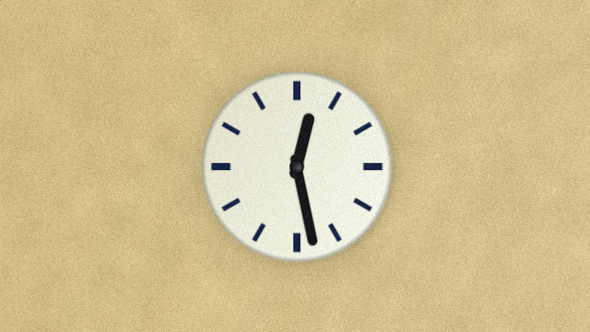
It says 12.28
